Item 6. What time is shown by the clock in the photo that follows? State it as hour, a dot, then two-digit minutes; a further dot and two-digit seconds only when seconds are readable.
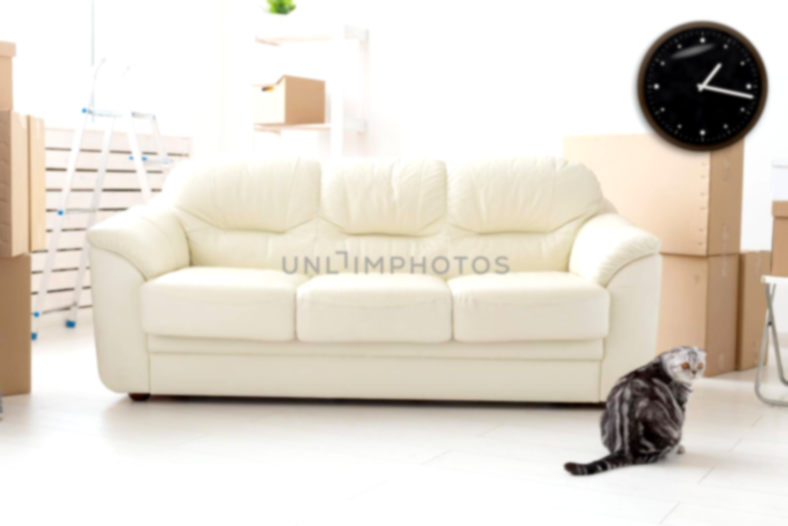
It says 1.17
